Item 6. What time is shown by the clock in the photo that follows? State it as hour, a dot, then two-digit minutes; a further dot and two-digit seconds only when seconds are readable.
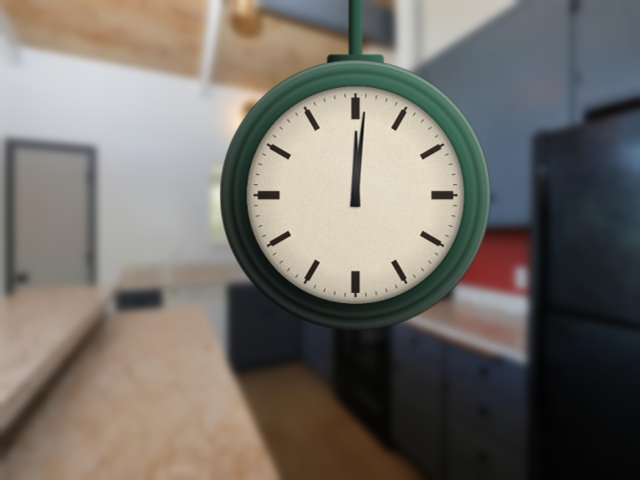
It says 12.01
